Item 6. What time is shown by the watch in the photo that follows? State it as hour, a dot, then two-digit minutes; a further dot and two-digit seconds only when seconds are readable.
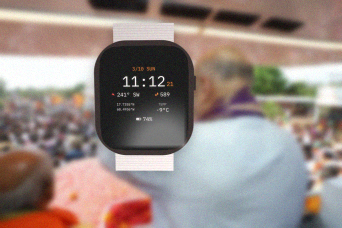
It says 11.12
